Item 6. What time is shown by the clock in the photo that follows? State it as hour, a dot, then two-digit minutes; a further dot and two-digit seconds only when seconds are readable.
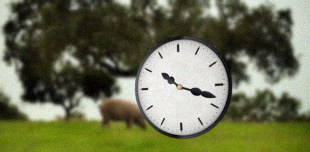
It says 10.18
